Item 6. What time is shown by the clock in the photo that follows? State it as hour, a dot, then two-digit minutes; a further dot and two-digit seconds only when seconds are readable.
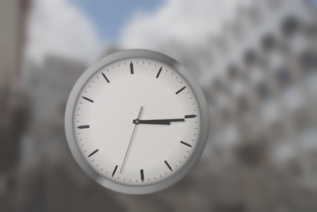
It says 3.15.34
